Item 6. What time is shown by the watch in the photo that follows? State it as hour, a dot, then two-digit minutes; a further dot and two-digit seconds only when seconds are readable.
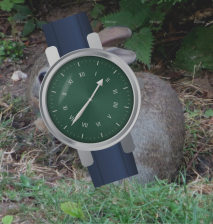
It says 1.39
